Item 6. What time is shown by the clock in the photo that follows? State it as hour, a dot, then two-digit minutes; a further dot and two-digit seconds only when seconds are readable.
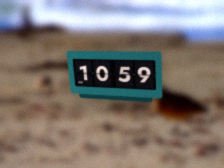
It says 10.59
